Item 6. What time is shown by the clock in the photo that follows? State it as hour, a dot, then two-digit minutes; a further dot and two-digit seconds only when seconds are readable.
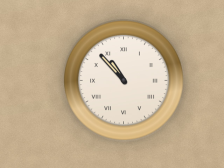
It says 10.53
